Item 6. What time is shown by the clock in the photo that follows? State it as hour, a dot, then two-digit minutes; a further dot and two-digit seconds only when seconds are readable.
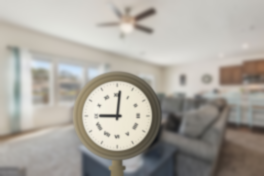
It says 9.01
